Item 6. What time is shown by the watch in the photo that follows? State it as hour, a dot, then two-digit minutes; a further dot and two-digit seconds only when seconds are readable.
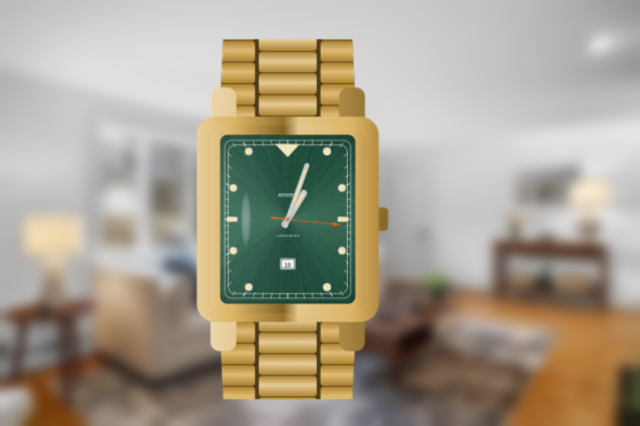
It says 1.03.16
